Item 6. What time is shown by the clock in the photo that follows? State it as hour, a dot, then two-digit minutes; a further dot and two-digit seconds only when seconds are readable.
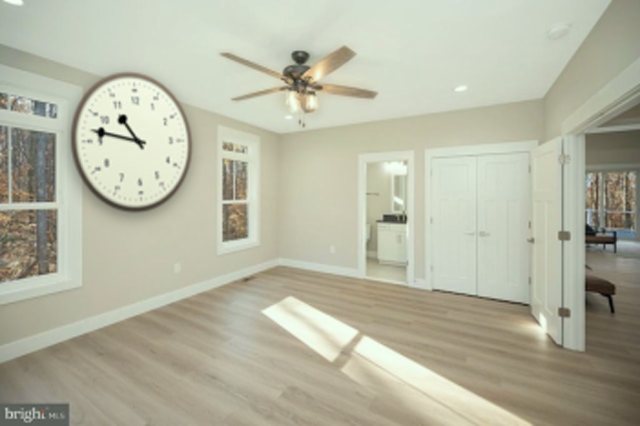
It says 10.47
